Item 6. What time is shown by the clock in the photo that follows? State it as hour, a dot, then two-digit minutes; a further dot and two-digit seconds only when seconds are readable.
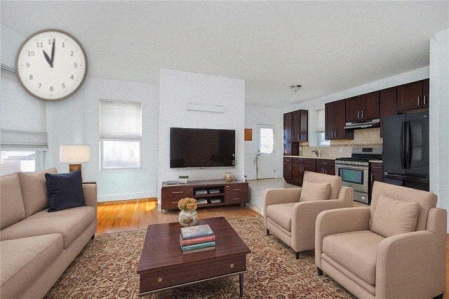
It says 11.01
